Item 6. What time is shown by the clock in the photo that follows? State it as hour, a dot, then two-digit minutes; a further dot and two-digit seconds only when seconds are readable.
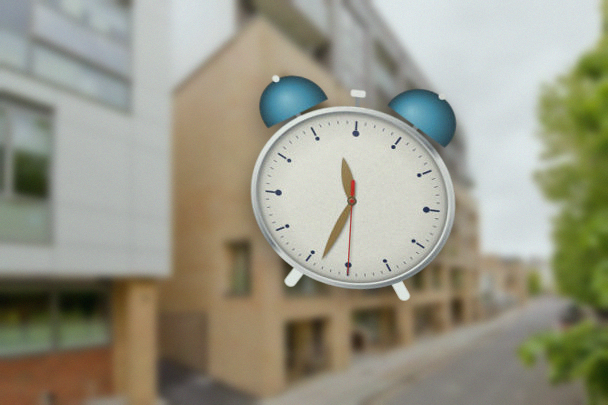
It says 11.33.30
